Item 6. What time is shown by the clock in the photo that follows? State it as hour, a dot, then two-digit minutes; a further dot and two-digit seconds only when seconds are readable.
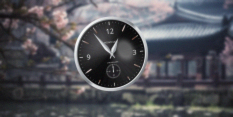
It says 12.54
